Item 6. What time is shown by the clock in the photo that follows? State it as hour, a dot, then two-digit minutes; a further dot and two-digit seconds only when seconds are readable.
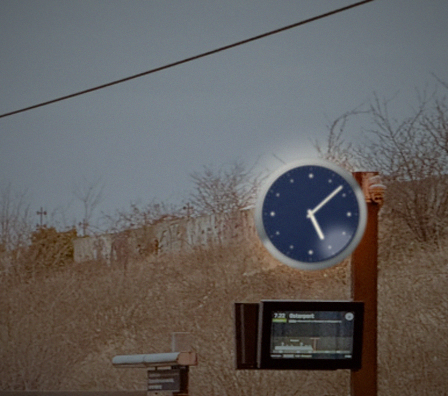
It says 5.08
